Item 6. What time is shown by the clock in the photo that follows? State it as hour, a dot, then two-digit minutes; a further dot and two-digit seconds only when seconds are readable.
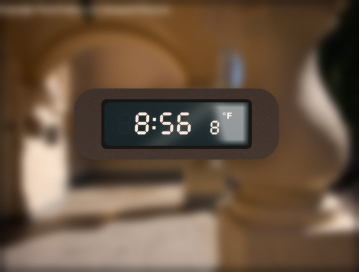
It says 8.56
